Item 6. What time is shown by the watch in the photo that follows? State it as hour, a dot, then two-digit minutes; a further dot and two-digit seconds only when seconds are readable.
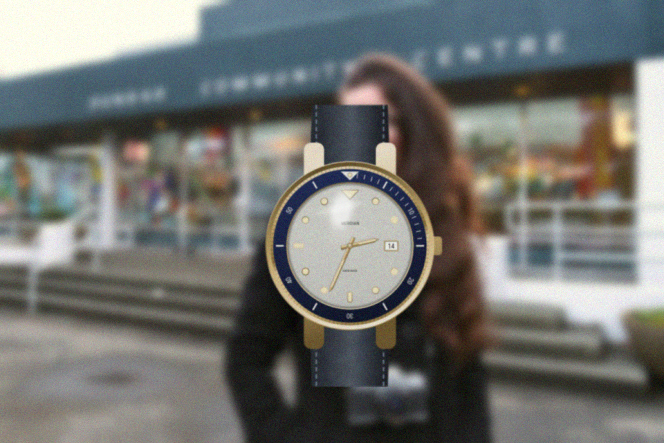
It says 2.34
